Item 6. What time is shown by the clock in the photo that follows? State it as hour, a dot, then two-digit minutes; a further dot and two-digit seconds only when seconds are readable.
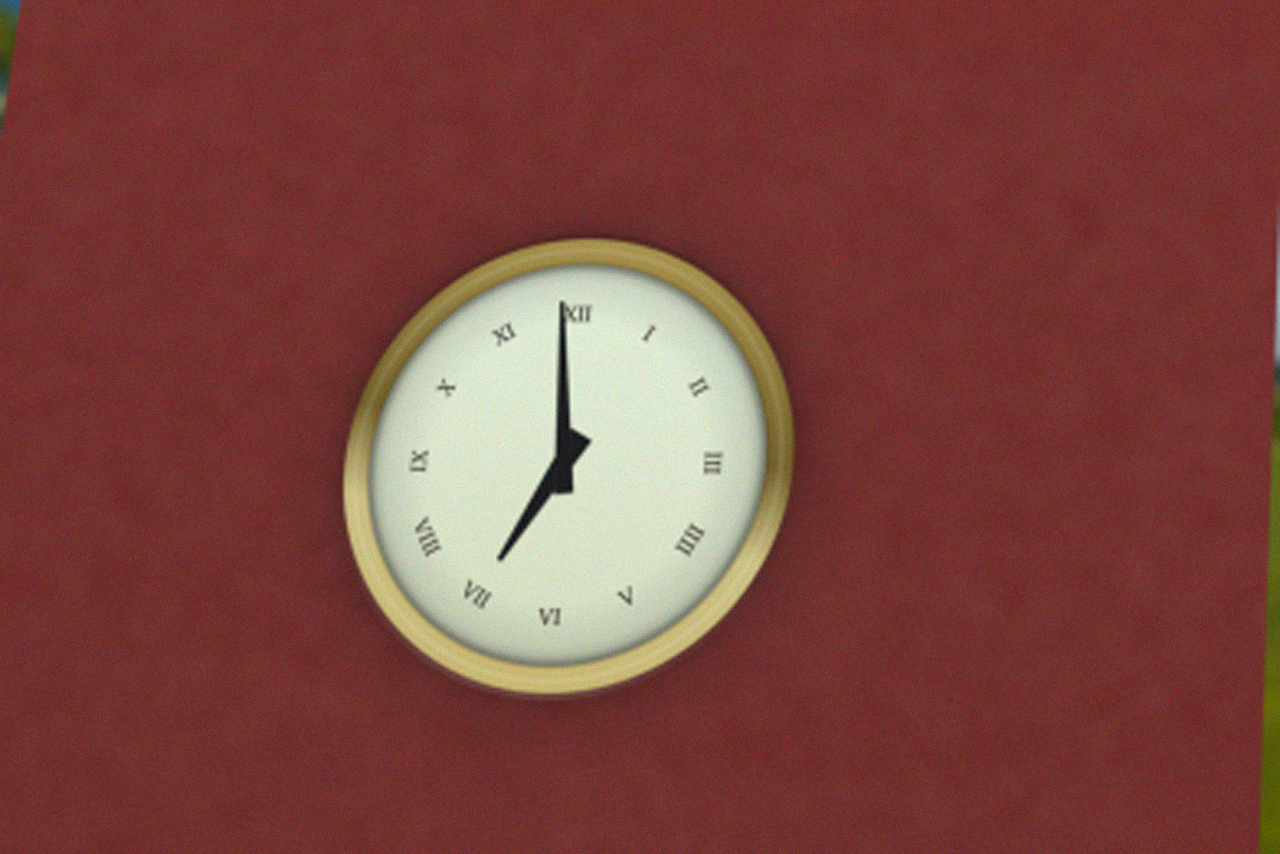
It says 6.59
